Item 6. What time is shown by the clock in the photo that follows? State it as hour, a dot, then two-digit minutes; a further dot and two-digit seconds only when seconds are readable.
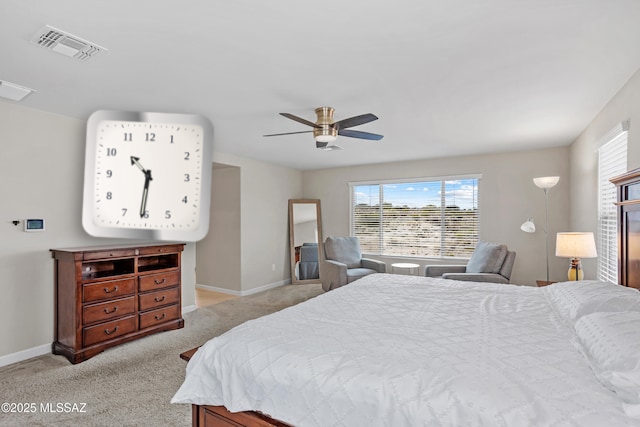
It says 10.31
